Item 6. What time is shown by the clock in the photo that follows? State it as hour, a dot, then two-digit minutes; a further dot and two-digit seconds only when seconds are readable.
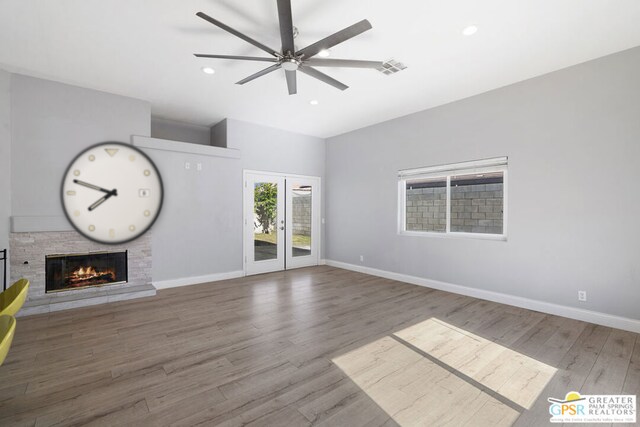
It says 7.48
